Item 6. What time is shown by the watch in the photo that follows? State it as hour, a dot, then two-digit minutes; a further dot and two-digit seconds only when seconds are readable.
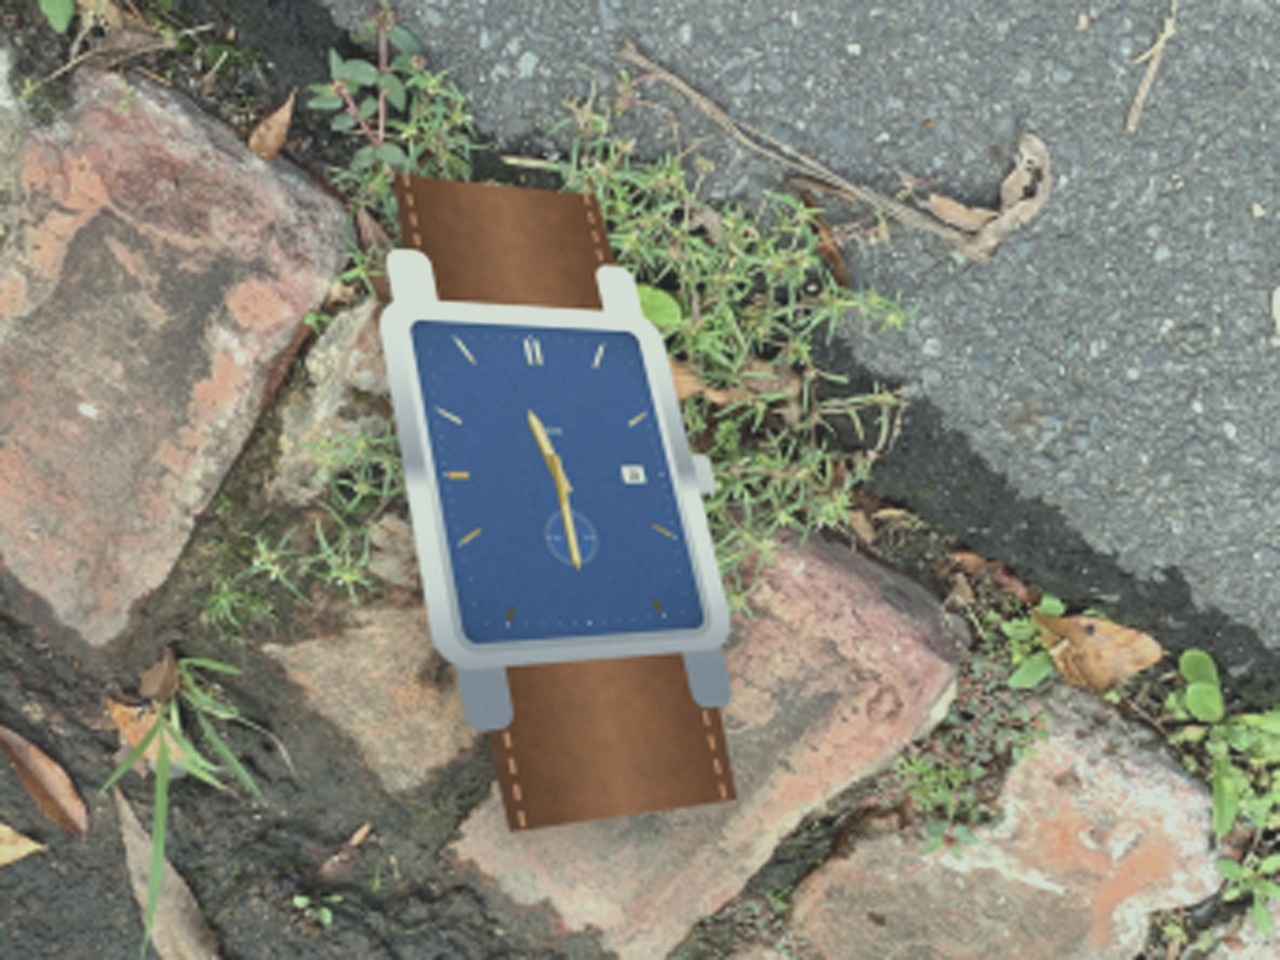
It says 11.30
